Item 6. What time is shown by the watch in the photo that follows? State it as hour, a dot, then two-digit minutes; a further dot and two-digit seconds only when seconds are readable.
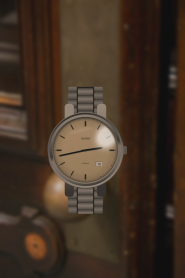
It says 2.43
